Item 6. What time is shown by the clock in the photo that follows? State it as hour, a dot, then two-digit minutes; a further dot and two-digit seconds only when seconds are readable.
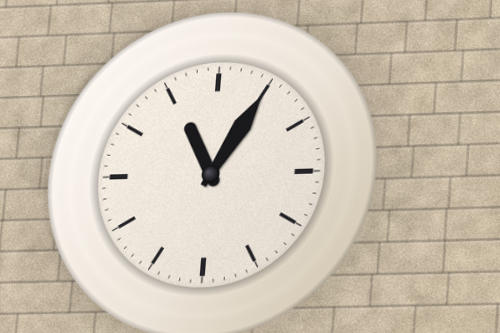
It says 11.05
